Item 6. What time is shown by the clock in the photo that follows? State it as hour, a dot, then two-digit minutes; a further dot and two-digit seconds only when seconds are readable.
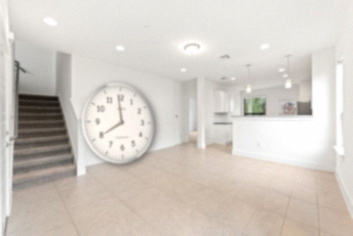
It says 7.59
